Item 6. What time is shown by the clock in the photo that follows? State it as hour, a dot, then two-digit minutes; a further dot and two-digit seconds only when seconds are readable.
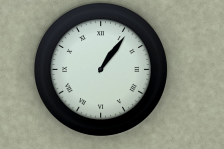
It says 1.06
